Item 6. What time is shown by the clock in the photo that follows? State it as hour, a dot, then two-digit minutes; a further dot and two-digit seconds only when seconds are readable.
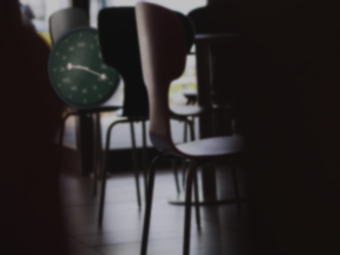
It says 9.19
